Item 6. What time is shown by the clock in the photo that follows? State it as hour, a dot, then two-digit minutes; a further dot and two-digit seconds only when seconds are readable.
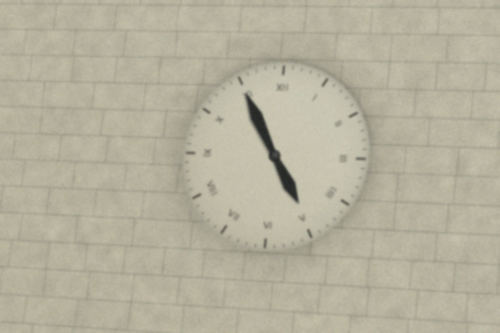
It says 4.55
